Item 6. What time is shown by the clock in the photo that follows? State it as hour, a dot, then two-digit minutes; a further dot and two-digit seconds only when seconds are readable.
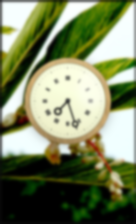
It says 7.27
